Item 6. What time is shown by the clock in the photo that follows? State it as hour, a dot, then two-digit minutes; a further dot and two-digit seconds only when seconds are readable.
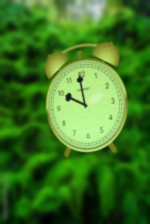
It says 9.59
